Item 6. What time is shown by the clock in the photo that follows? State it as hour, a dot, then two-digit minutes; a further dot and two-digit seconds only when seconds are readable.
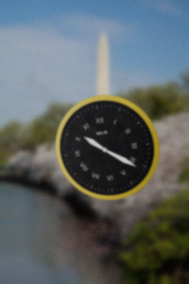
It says 10.21
